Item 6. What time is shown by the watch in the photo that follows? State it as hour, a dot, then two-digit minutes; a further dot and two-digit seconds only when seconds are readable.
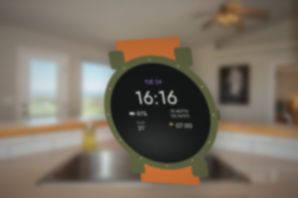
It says 16.16
